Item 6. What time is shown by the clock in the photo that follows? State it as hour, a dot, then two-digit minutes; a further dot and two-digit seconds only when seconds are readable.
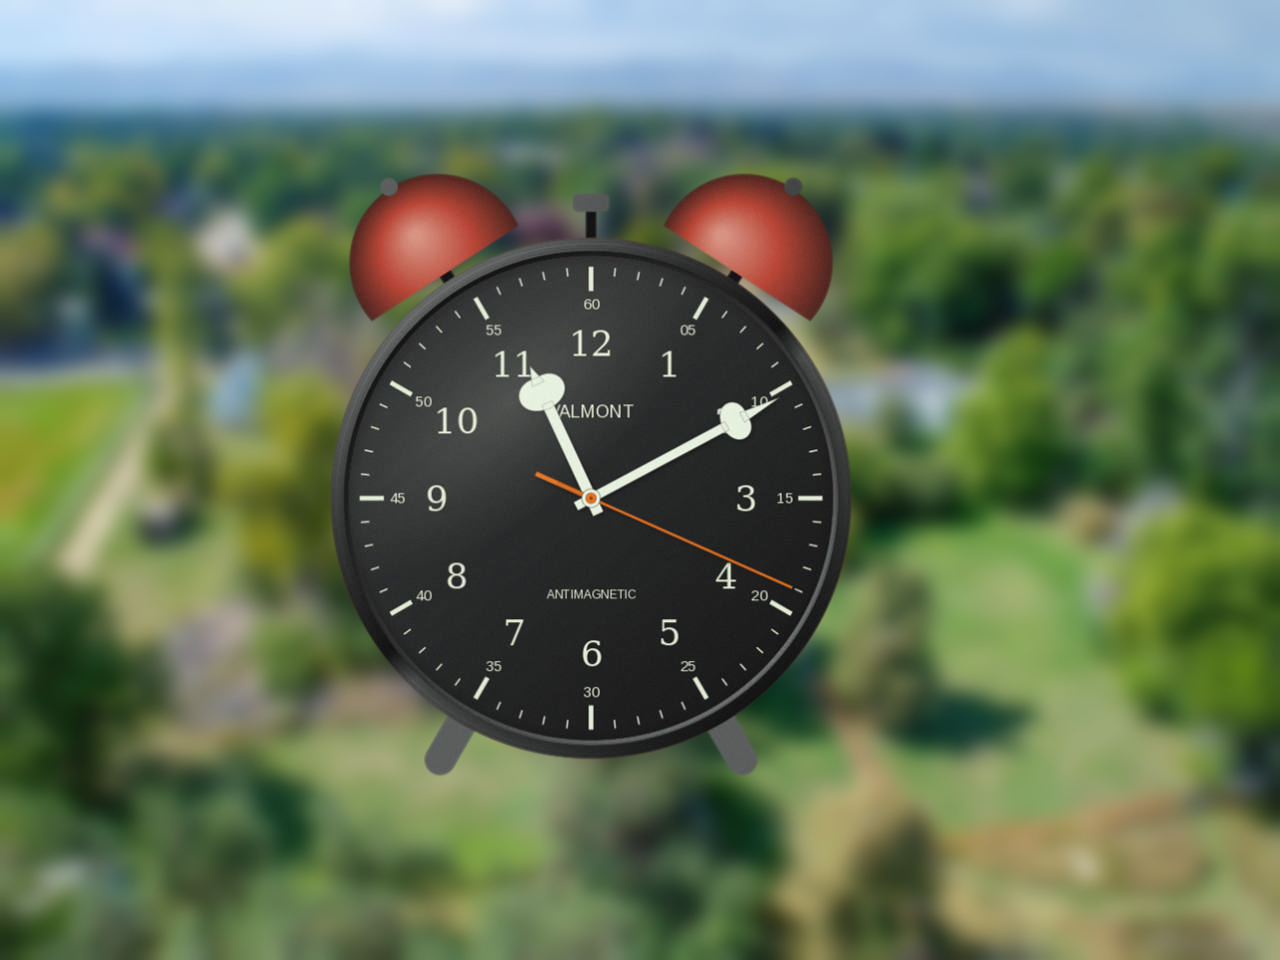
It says 11.10.19
